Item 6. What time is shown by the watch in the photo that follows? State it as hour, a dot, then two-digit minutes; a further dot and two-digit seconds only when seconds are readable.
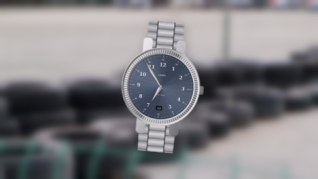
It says 6.54
